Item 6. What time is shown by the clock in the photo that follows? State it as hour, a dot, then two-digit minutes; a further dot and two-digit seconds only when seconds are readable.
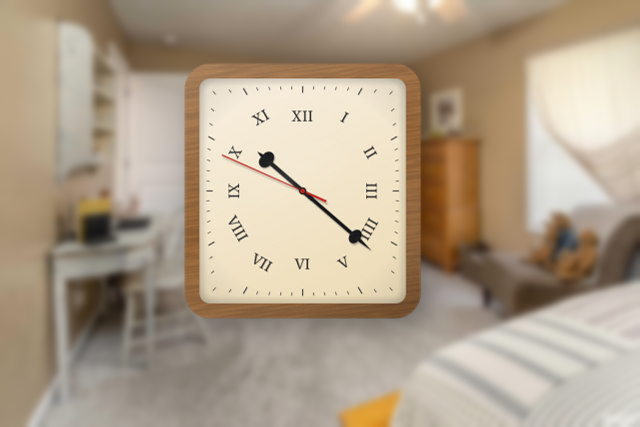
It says 10.21.49
